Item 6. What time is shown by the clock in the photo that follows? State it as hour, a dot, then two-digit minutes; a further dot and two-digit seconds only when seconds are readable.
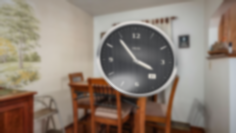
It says 3.54
